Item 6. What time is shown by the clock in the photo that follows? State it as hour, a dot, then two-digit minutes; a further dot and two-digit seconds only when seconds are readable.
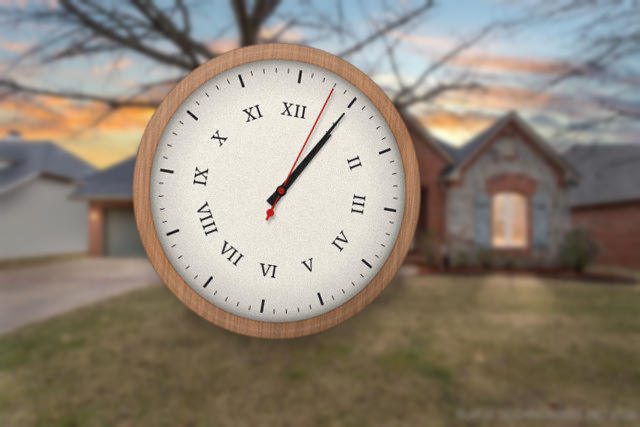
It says 1.05.03
